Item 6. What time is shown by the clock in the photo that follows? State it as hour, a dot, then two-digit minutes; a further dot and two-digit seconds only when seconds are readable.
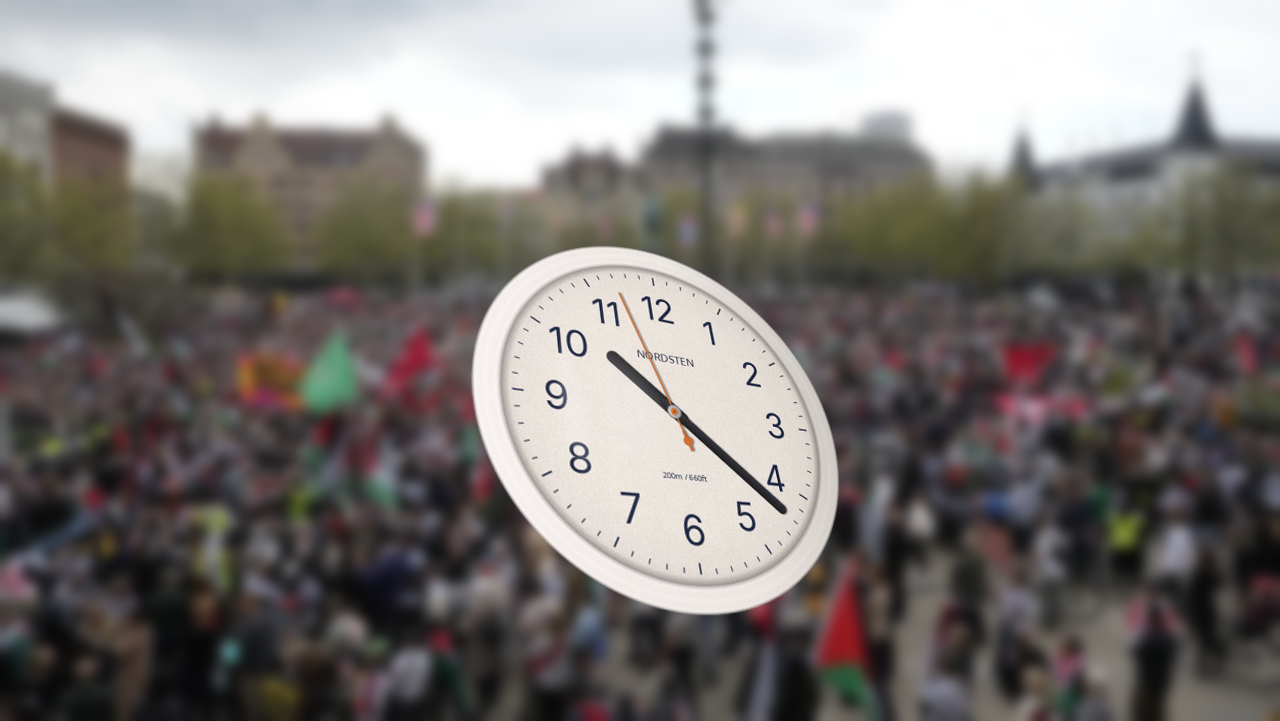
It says 10.21.57
